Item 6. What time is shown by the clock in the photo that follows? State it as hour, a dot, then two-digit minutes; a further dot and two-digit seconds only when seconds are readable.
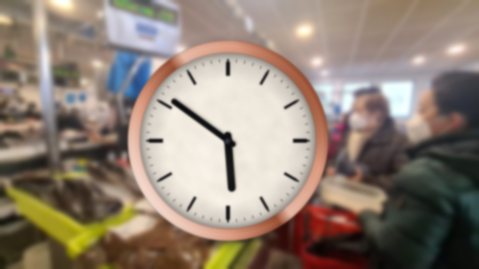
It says 5.51
